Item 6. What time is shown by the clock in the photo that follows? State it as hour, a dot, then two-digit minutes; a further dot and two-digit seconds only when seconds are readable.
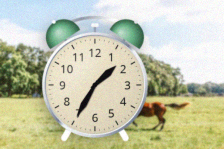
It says 1.35
